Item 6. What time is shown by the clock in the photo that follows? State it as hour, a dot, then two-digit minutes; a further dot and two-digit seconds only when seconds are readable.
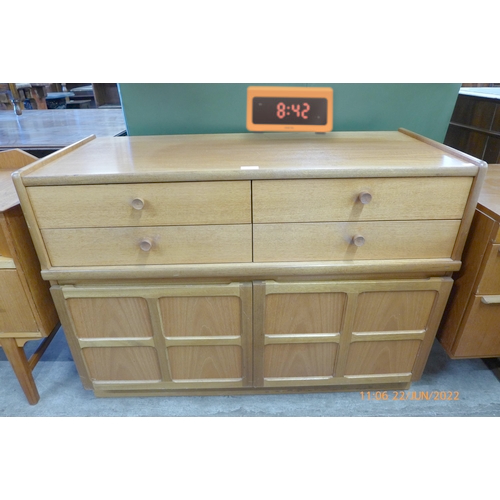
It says 8.42
